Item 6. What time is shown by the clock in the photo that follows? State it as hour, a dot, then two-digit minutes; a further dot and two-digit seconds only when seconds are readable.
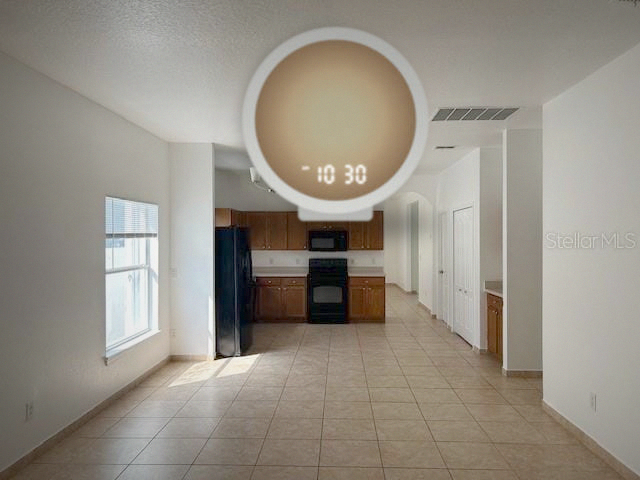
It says 10.30
